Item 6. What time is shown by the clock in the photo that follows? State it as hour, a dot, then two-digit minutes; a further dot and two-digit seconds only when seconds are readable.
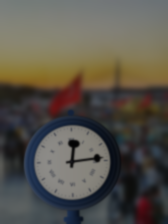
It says 12.14
